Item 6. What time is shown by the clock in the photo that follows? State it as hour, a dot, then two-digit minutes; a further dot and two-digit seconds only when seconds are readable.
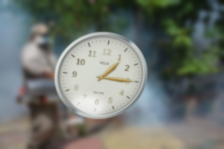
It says 1.15
